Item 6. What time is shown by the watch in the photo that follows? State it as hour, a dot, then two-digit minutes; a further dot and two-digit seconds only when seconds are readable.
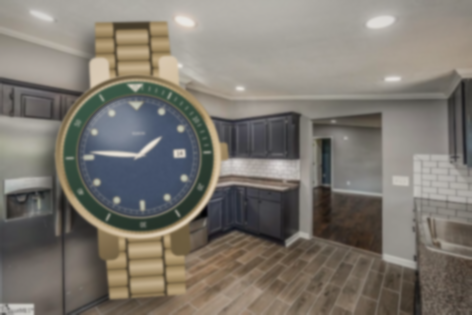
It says 1.46
